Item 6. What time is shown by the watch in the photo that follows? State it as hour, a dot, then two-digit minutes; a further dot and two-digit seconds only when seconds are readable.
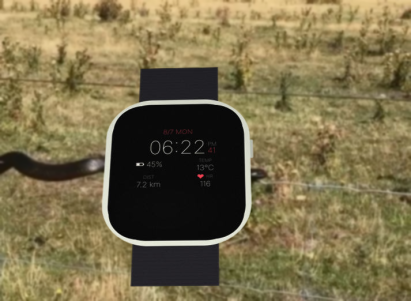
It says 6.22.41
